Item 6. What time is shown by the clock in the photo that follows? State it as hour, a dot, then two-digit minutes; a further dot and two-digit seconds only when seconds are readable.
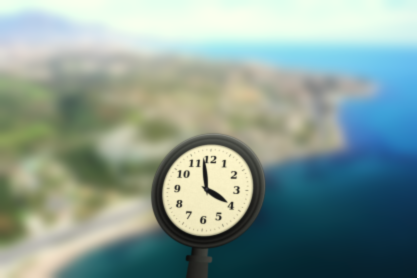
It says 3.58
